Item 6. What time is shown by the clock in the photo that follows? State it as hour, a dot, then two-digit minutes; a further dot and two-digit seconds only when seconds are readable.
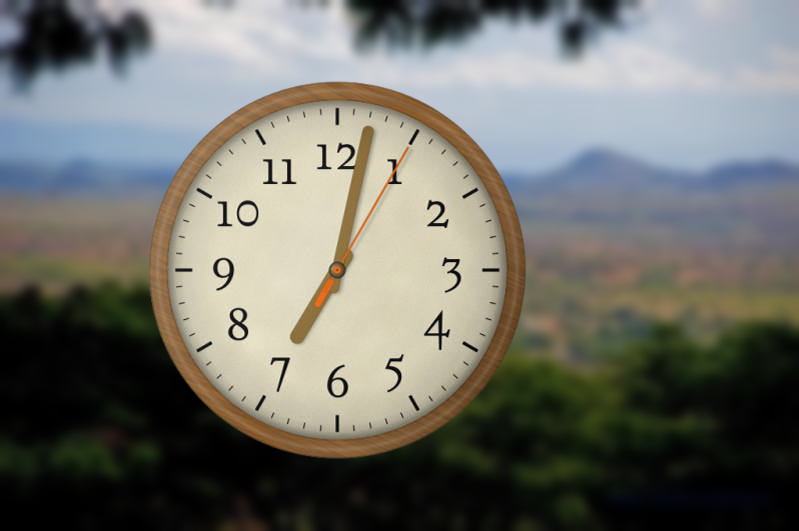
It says 7.02.05
